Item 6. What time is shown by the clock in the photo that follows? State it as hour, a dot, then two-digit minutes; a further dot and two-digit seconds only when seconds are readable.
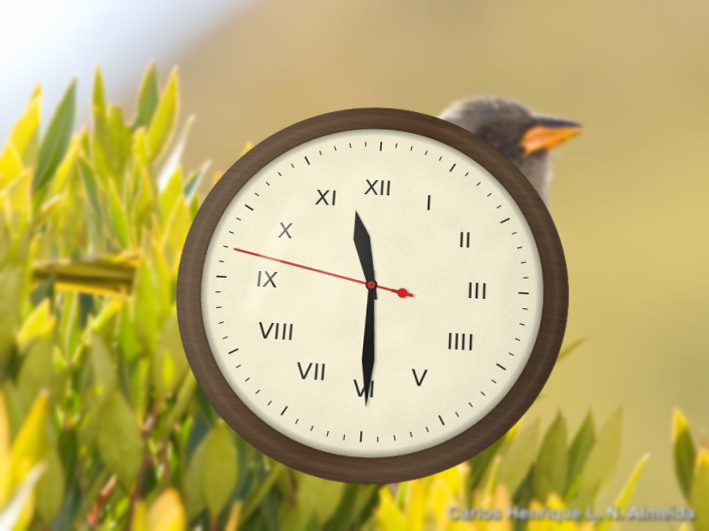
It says 11.29.47
